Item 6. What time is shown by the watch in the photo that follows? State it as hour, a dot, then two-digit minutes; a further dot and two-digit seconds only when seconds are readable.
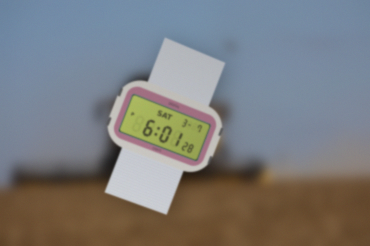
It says 6.01
